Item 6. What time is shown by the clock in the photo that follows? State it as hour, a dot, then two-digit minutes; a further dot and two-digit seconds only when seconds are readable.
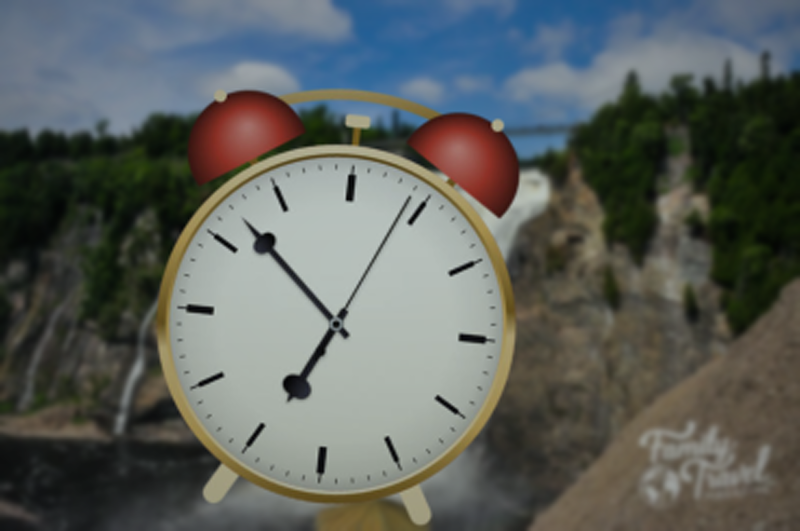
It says 6.52.04
